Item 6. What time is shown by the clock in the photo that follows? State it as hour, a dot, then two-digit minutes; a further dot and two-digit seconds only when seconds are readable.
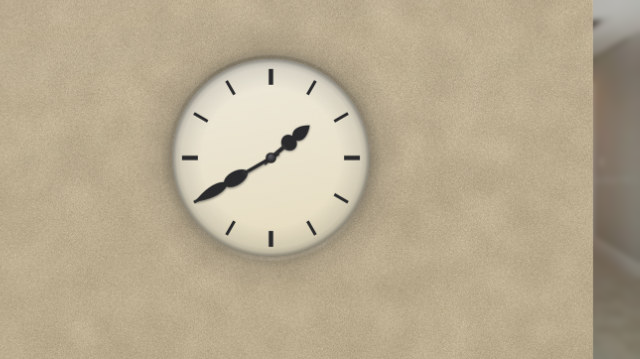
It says 1.40
